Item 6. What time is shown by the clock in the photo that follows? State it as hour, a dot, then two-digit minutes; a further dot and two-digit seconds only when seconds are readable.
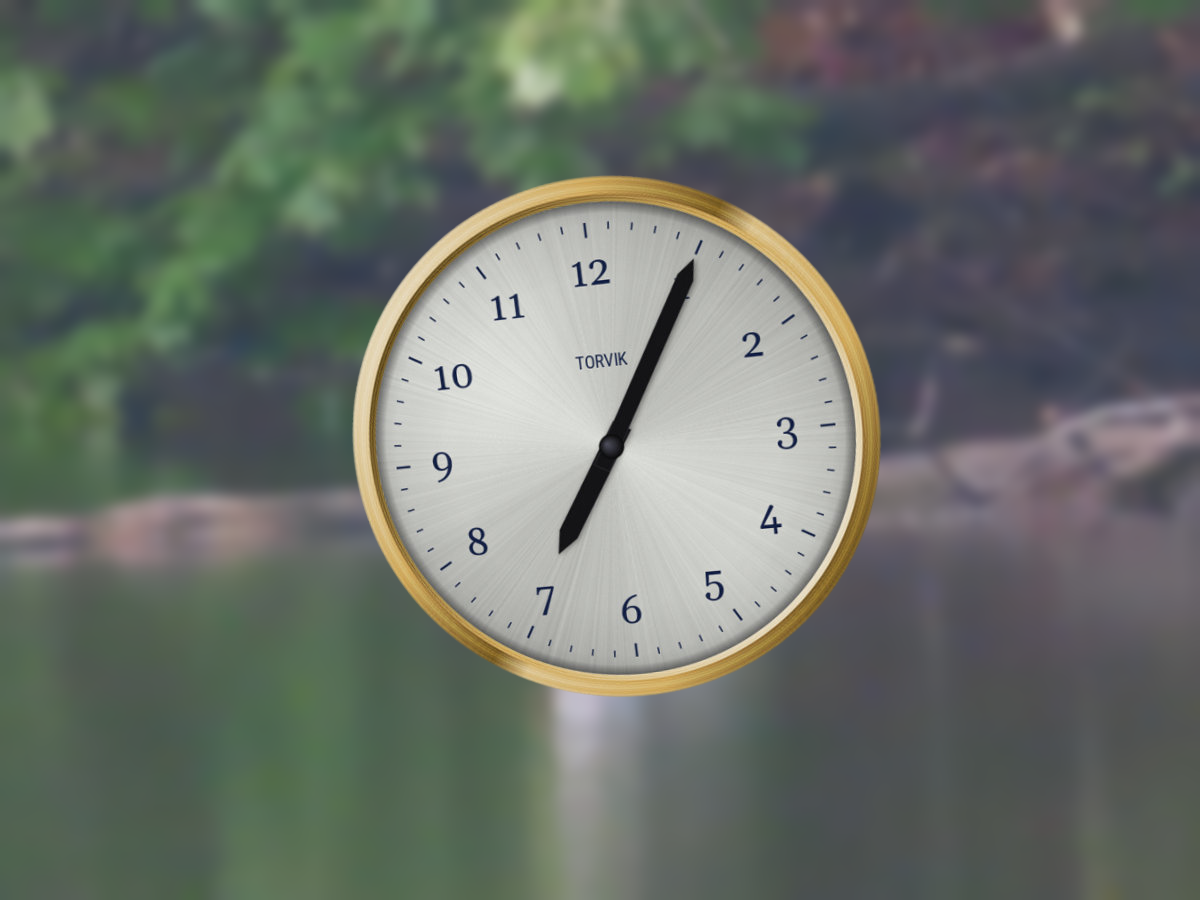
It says 7.05
